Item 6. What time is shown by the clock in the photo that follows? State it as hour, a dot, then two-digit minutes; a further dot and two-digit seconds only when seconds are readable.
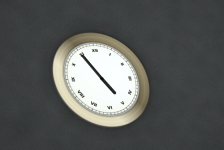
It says 4.55
